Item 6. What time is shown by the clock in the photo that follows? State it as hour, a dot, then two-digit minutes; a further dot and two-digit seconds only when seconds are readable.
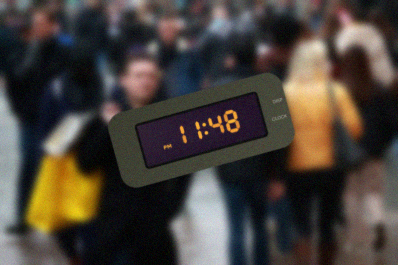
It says 11.48
